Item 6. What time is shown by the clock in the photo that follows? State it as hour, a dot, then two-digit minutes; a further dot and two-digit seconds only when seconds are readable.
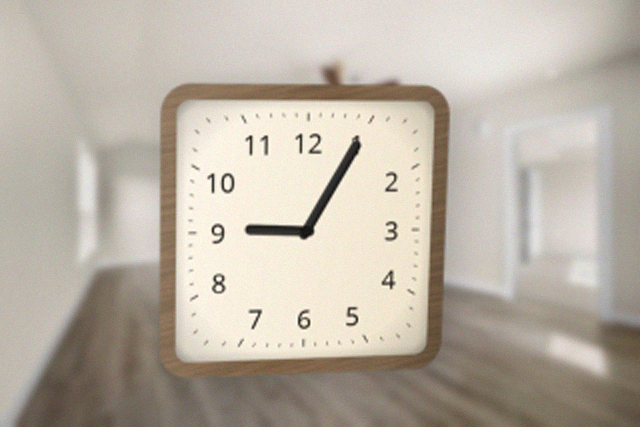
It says 9.05
